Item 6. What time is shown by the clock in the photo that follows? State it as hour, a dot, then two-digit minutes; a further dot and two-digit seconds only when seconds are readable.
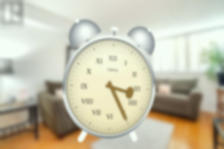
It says 3.25
